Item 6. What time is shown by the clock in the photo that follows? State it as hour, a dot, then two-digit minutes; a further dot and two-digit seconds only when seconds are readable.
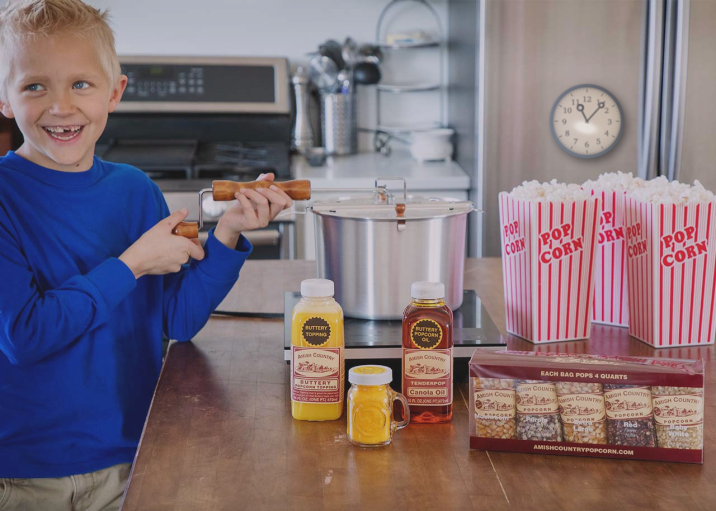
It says 11.07
